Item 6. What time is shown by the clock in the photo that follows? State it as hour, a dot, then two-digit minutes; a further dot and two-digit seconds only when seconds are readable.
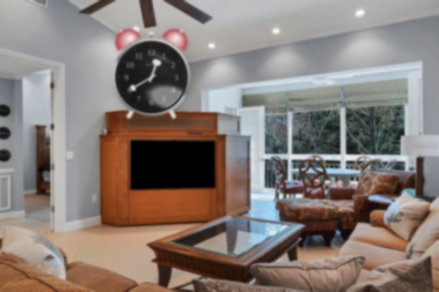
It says 12.40
